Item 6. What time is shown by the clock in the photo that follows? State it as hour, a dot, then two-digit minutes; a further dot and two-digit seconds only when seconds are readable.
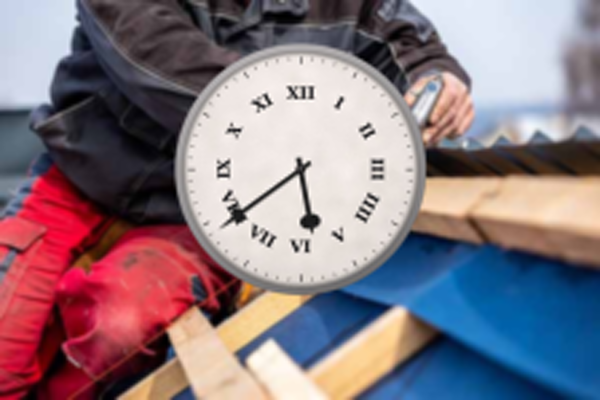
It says 5.39
